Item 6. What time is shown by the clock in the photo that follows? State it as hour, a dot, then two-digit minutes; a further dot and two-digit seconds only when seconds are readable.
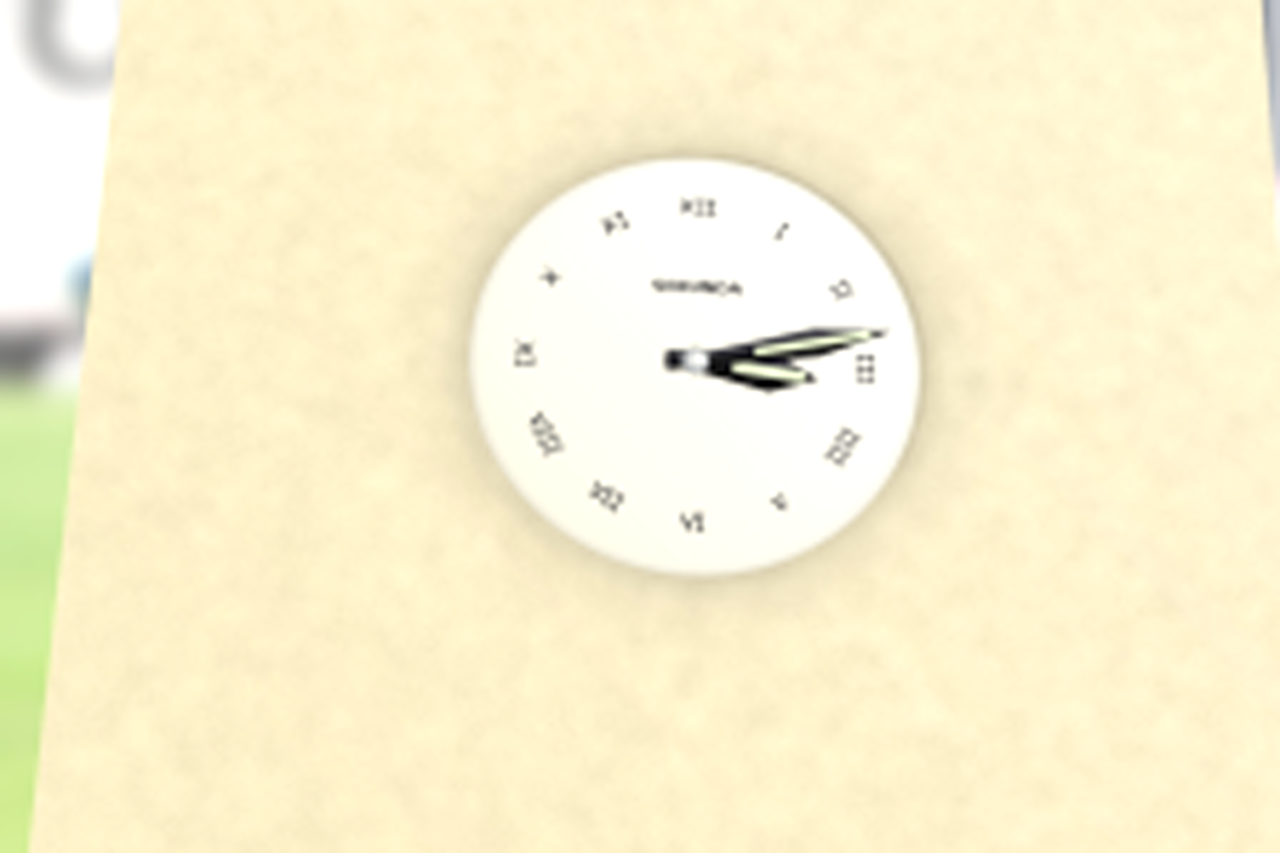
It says 3.13
